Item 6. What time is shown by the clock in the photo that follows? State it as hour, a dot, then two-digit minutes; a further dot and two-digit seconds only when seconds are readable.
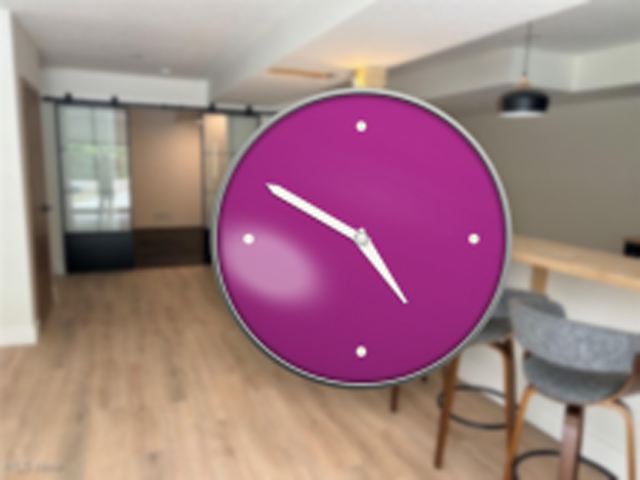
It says 4.50
